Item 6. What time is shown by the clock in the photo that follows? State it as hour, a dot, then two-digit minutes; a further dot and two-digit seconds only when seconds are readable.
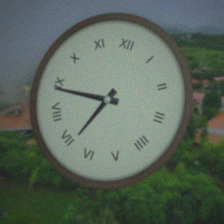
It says 6.44
